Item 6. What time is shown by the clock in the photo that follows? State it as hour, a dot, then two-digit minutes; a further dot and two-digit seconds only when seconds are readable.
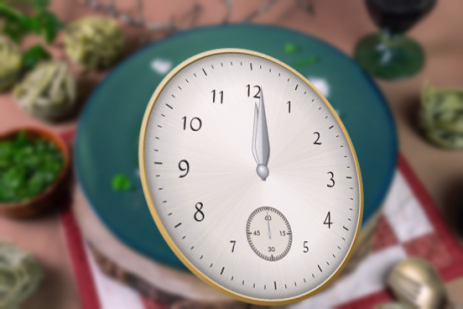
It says 12.01
